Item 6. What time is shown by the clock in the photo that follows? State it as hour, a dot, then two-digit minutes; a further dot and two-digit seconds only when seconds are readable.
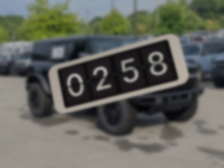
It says 2.58
